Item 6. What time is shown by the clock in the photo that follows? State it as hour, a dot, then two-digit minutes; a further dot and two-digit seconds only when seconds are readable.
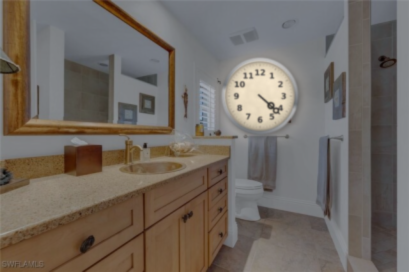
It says 4.22
